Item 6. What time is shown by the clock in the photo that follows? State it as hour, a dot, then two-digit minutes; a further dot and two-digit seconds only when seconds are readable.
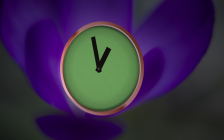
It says 12.58
